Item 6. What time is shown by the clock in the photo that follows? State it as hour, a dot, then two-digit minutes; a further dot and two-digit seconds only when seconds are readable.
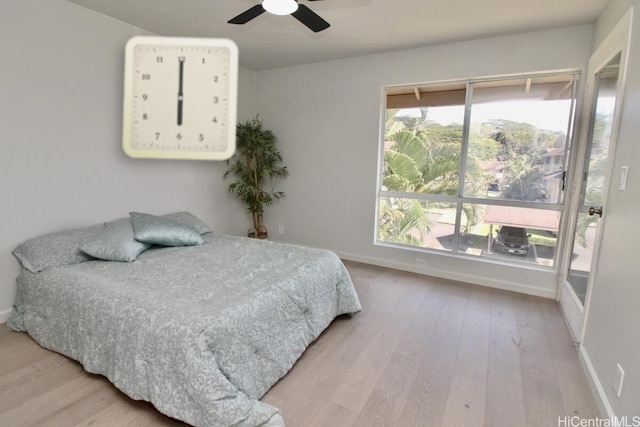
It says 6.00
